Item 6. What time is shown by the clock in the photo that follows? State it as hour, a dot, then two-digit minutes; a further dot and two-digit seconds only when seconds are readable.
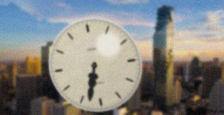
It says 6.33
